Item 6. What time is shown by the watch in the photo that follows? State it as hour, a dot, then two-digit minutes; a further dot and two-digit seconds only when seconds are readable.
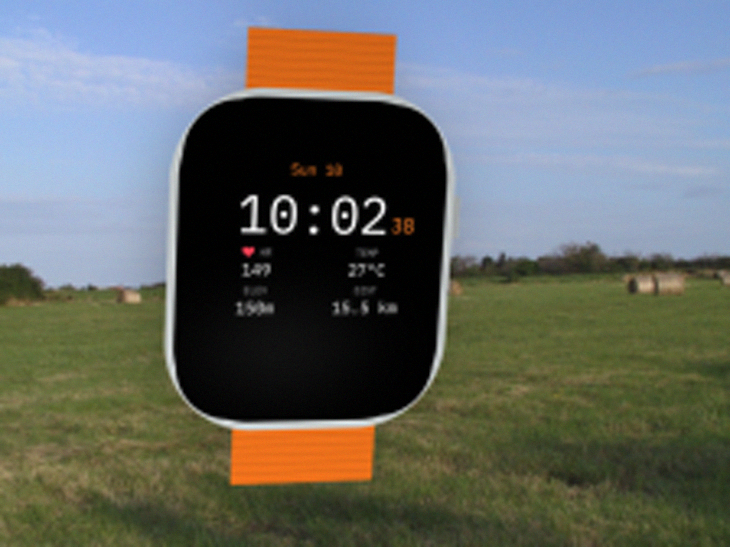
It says 10.02
